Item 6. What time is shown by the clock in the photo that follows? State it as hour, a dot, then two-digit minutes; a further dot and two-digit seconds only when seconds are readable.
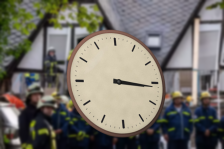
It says 3.16
